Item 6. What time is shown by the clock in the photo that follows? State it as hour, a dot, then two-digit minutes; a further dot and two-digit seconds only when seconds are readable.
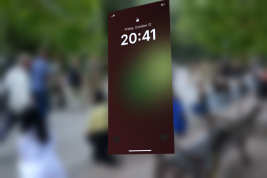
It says 20.41
